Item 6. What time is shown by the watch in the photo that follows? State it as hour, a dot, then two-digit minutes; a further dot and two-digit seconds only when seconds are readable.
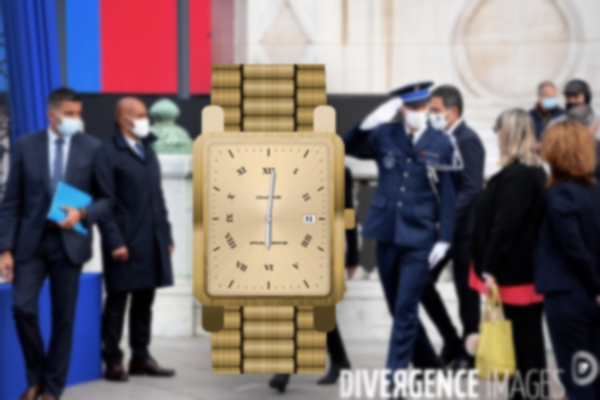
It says 6.01
